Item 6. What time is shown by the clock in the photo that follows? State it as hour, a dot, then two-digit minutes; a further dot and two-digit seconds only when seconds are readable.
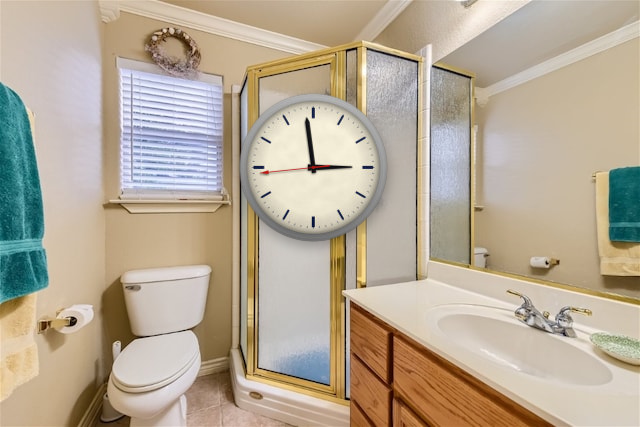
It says 2.58.44
